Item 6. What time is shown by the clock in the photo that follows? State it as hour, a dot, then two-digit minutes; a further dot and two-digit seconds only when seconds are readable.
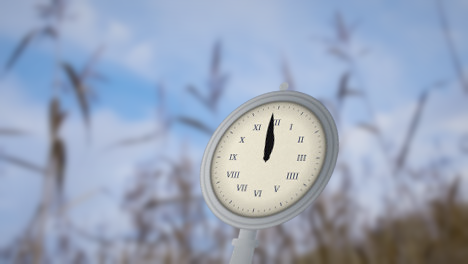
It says 11.59
